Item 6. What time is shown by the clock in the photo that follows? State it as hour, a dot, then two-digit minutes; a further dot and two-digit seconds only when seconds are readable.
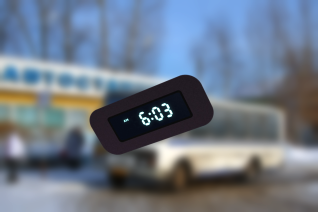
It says 6.03
